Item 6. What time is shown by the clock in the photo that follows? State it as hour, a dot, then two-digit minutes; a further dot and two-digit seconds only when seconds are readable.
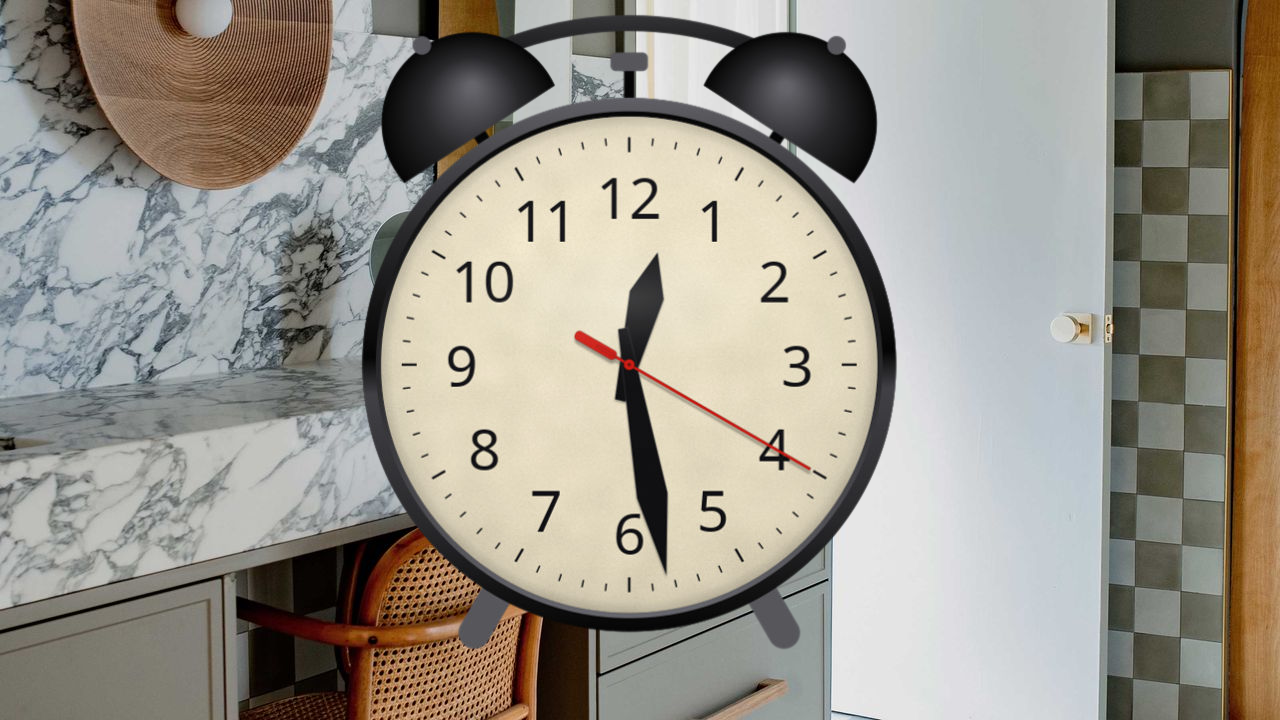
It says 12.28.20
